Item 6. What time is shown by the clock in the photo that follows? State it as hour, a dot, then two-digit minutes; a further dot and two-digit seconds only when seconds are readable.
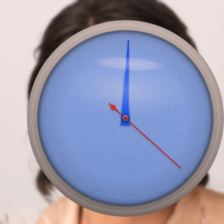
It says 12.00.22
